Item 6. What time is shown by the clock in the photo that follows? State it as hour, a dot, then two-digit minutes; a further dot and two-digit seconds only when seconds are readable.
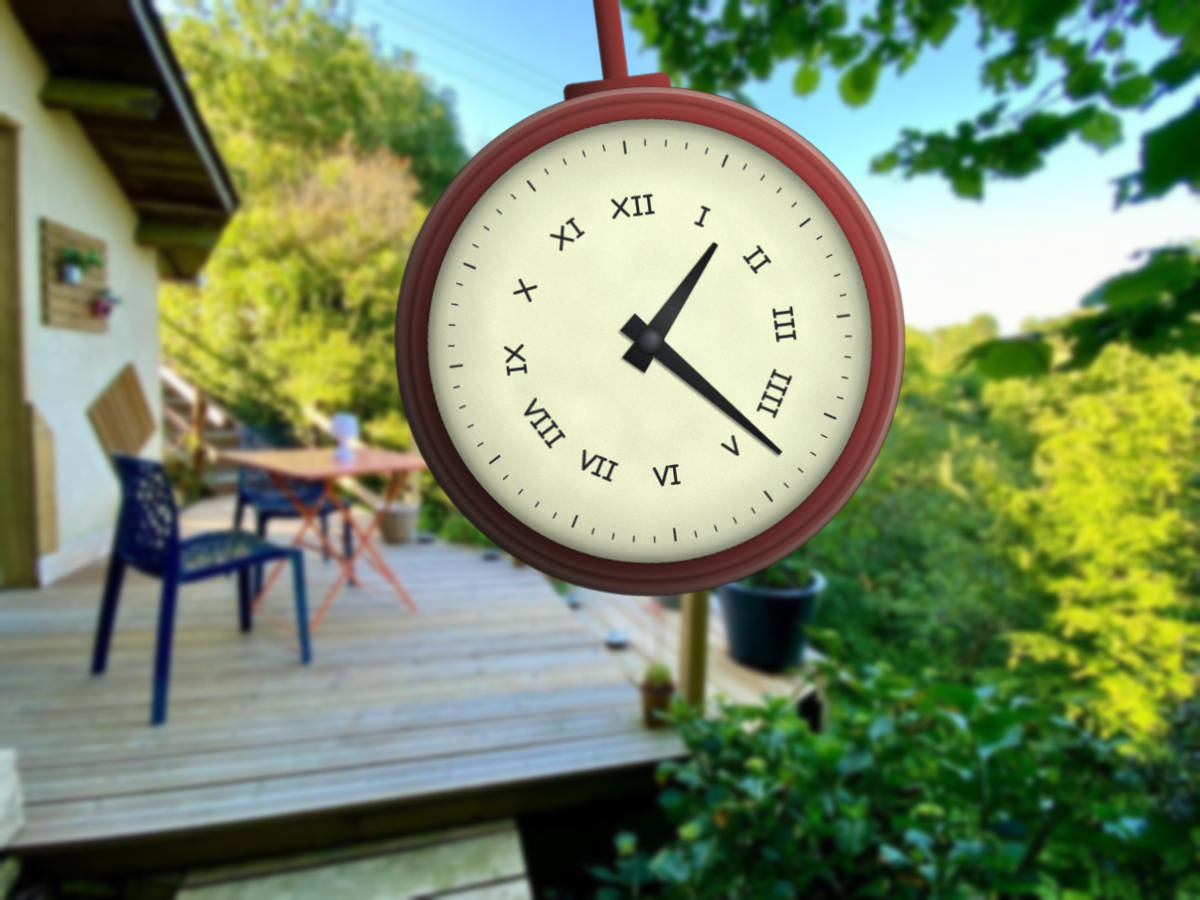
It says 1.23
